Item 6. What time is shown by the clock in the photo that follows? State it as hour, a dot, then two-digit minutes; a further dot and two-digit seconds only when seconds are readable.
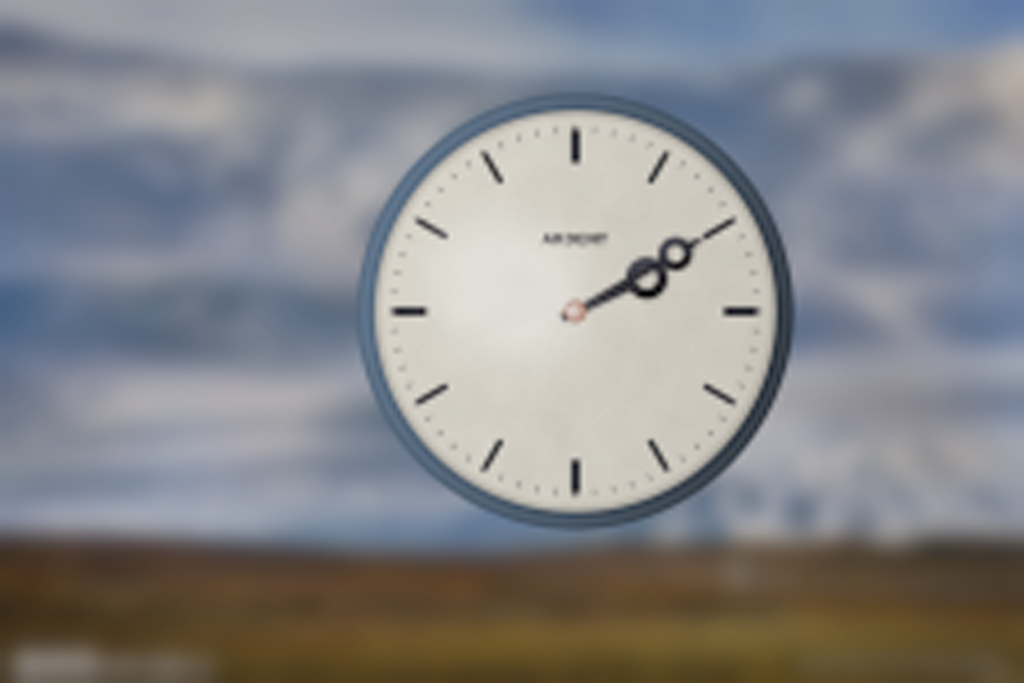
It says 2.10
